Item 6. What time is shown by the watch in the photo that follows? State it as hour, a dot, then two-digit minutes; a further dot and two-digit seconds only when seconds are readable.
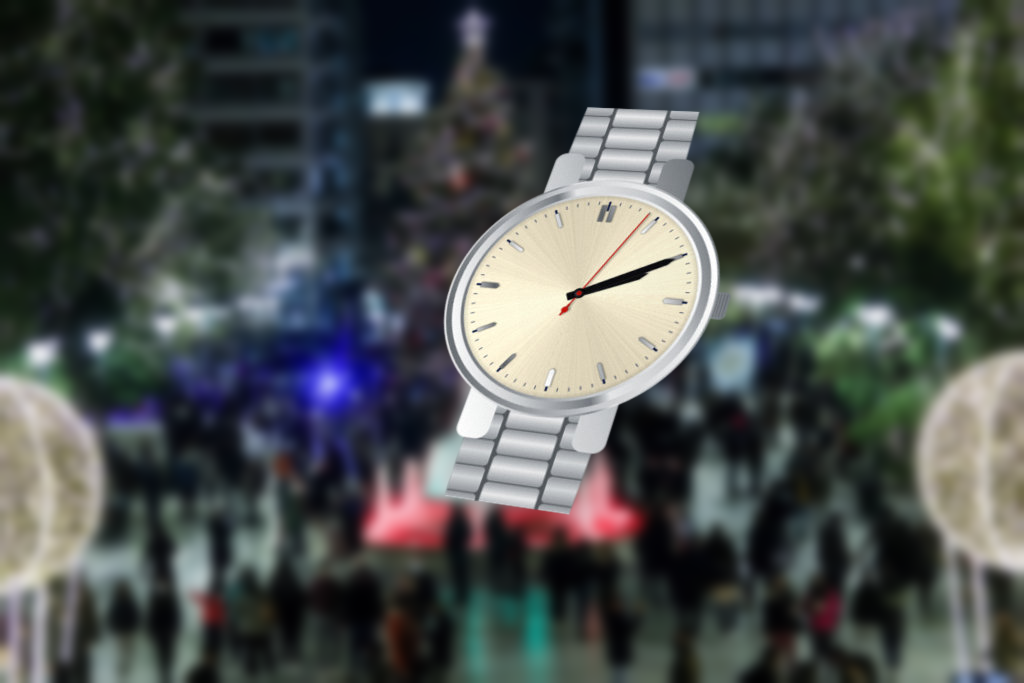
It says 2.10.04
